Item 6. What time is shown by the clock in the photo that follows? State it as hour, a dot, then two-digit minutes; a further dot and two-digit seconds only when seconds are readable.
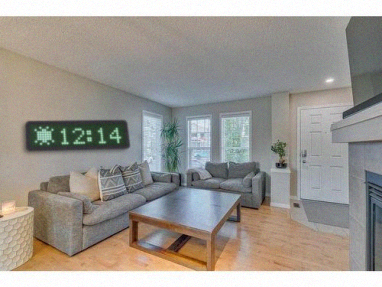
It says 12.14
